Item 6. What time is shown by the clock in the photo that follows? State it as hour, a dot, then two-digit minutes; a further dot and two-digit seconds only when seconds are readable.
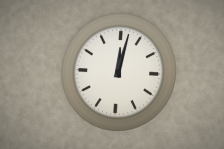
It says 12.02
